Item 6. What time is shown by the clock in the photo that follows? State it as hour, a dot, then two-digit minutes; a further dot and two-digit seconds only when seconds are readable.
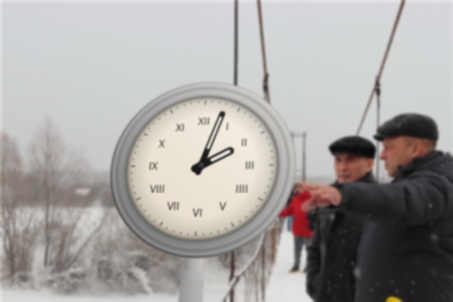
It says 2.03
